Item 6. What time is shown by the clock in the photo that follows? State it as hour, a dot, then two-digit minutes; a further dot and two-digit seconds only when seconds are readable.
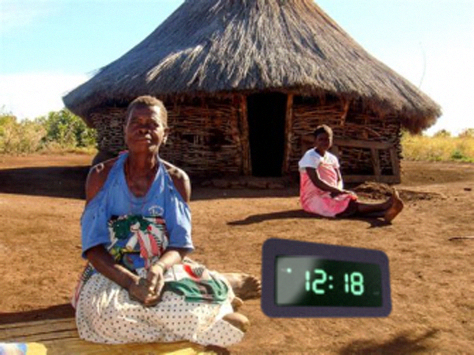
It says 12.18
